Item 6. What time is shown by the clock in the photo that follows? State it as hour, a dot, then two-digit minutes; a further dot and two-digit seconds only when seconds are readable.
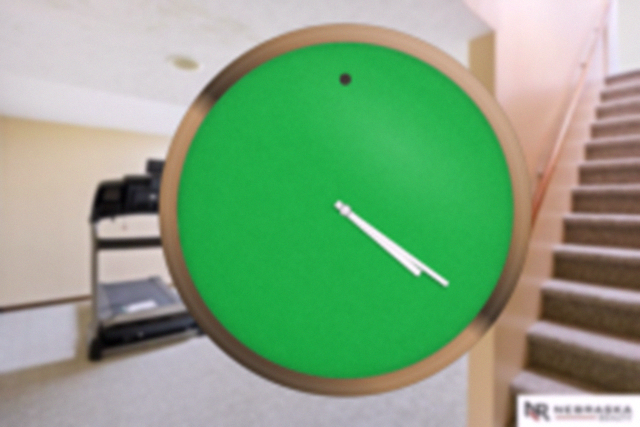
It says 4.21
